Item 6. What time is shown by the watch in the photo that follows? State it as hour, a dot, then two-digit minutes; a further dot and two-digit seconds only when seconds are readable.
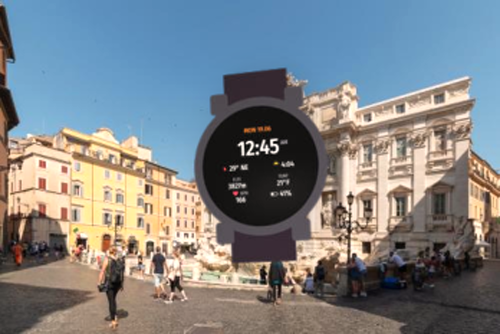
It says 12.45
